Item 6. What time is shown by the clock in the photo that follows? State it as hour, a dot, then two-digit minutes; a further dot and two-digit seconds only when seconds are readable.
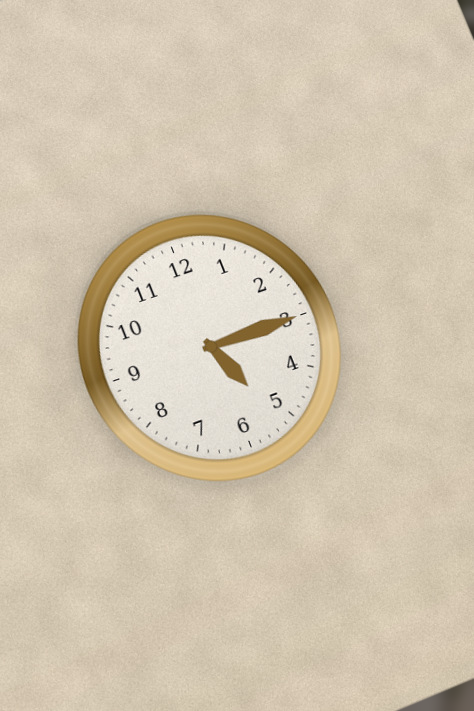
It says 5.15
